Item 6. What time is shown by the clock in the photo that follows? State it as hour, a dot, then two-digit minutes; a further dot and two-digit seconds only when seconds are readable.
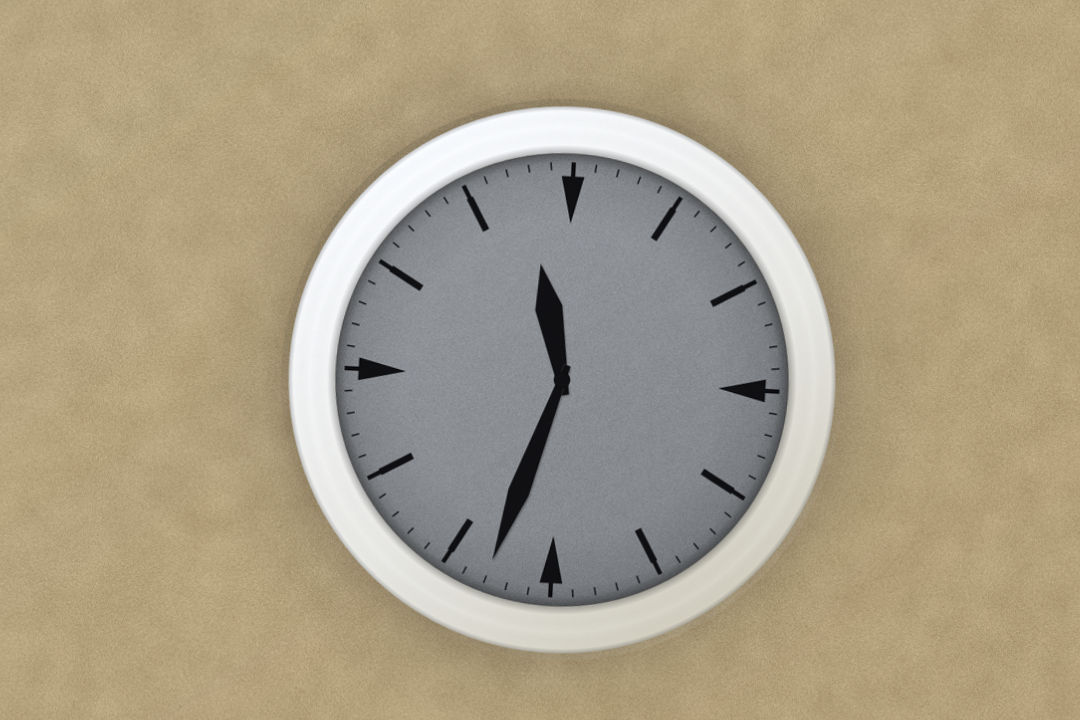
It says 11.33
